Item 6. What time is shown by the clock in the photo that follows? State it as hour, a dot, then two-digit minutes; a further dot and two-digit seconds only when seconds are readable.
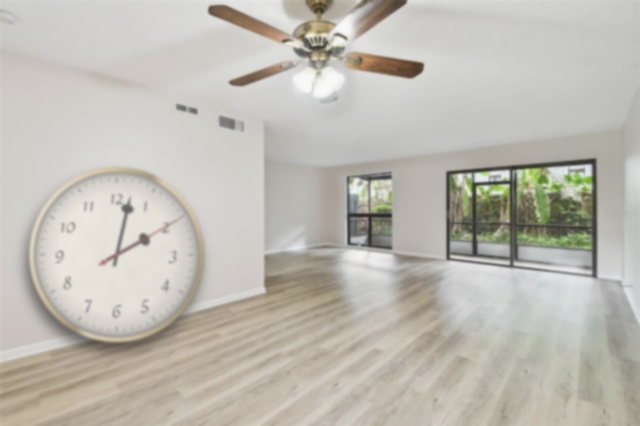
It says 2.02.10
